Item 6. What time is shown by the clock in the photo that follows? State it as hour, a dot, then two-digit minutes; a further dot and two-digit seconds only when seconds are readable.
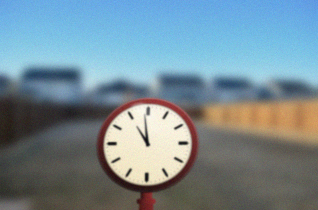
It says 10.59
